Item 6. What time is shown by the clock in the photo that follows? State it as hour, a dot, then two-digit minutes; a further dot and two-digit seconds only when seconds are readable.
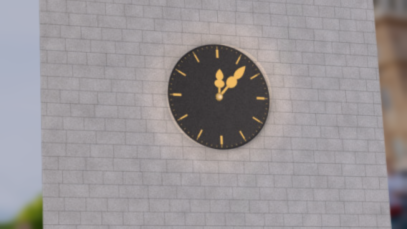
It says 12.07
